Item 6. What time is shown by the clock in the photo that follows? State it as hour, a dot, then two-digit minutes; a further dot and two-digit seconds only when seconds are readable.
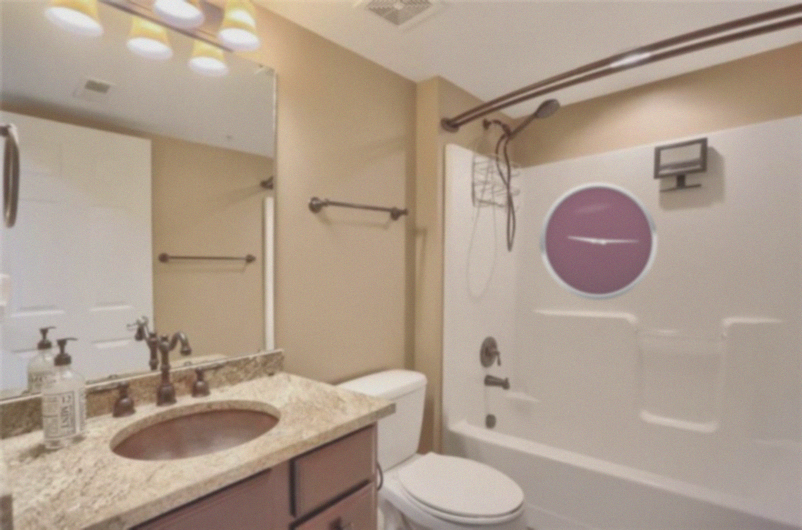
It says 9.15
